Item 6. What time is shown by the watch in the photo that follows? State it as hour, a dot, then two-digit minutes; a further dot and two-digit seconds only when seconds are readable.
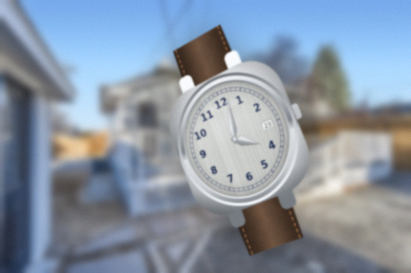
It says 4.02
